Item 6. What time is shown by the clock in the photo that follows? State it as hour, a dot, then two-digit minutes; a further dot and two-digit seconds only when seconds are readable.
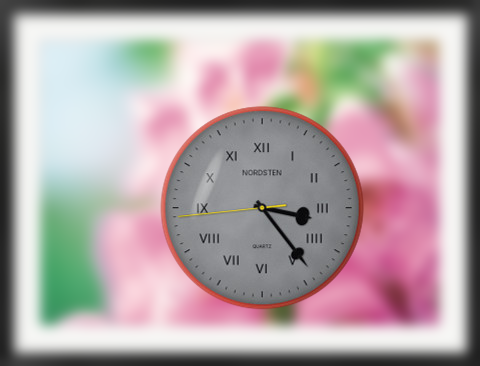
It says 3.23.44
